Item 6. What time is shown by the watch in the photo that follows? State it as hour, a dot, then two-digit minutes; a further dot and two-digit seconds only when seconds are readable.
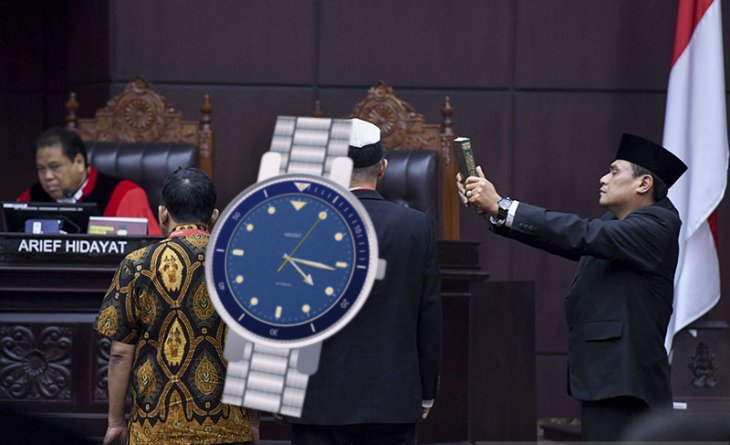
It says 4.16.05
